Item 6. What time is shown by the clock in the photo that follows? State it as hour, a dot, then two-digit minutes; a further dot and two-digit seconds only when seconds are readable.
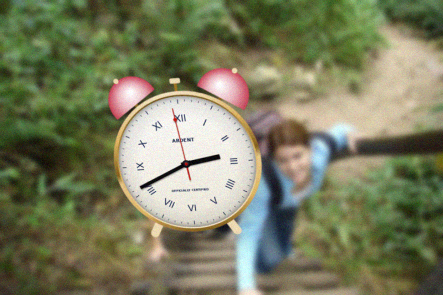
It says 2.40.59
